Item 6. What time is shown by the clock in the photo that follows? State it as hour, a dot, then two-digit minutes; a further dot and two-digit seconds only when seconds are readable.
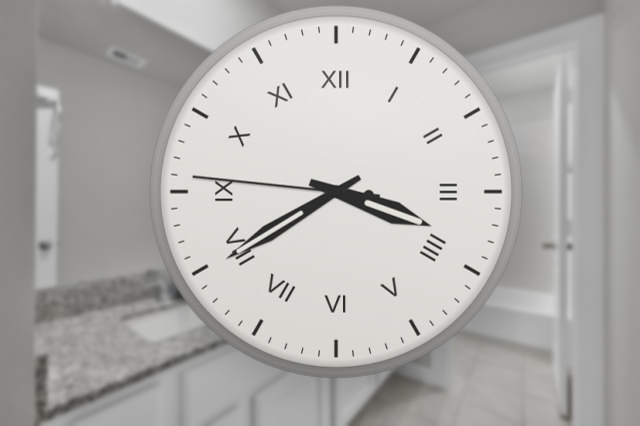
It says 3.39.46
